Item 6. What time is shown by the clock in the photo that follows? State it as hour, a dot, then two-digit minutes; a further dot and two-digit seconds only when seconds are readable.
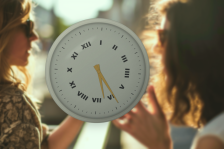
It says 6.29
